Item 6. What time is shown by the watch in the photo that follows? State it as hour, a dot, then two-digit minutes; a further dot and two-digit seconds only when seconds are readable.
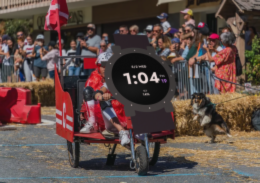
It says 1.04
